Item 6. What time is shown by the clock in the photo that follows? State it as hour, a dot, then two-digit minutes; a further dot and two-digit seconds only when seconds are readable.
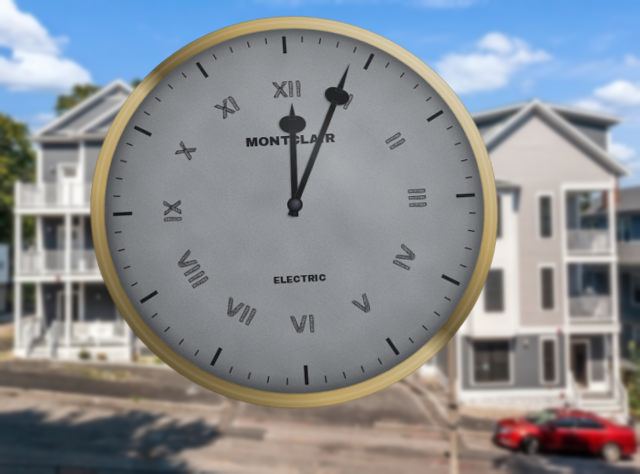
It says 12.04
